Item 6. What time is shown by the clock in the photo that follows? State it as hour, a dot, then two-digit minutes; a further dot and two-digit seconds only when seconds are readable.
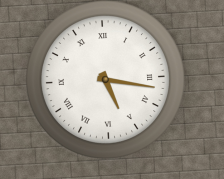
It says 5.17
